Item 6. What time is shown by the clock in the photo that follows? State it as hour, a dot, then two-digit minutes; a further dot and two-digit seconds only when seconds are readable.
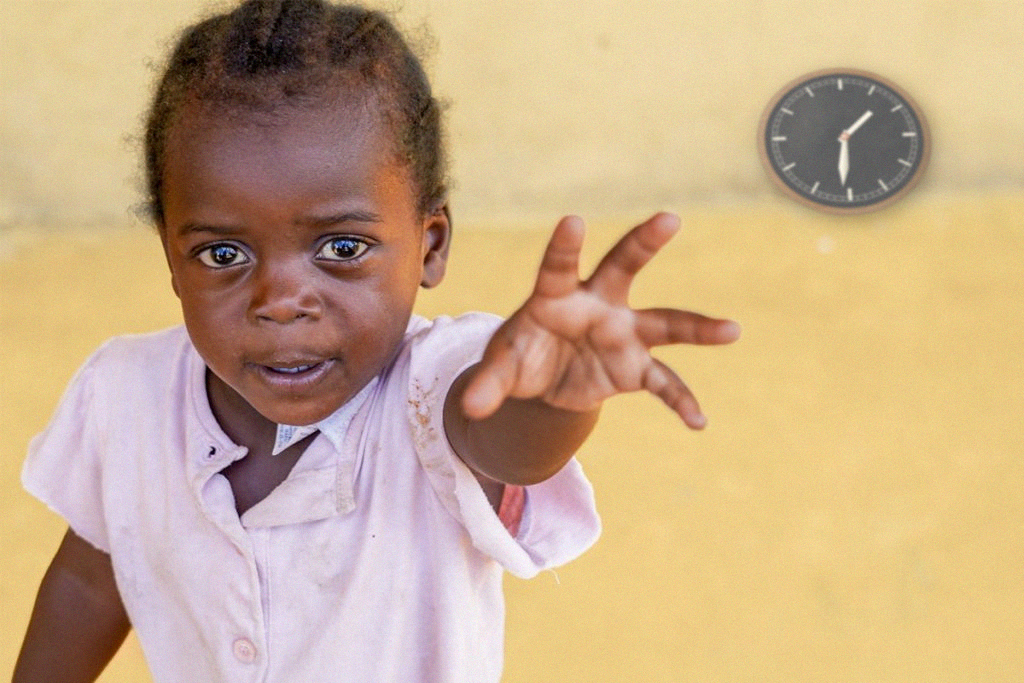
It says 1.31
